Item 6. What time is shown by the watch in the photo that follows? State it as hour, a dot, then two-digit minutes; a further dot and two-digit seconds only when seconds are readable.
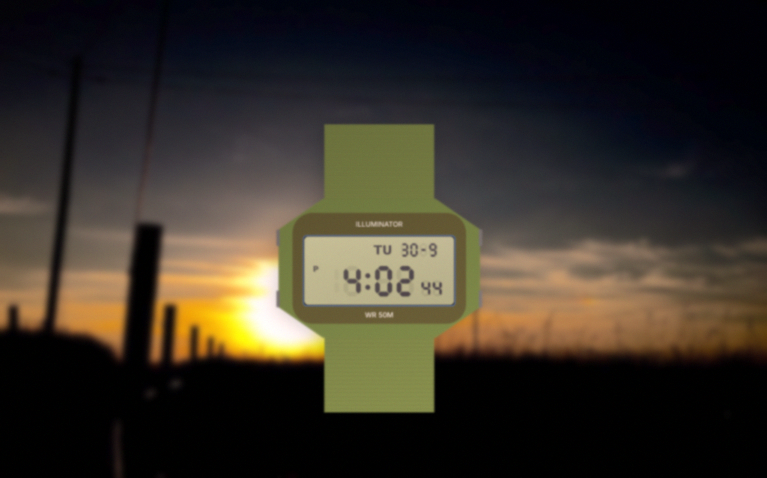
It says 4.02.44
